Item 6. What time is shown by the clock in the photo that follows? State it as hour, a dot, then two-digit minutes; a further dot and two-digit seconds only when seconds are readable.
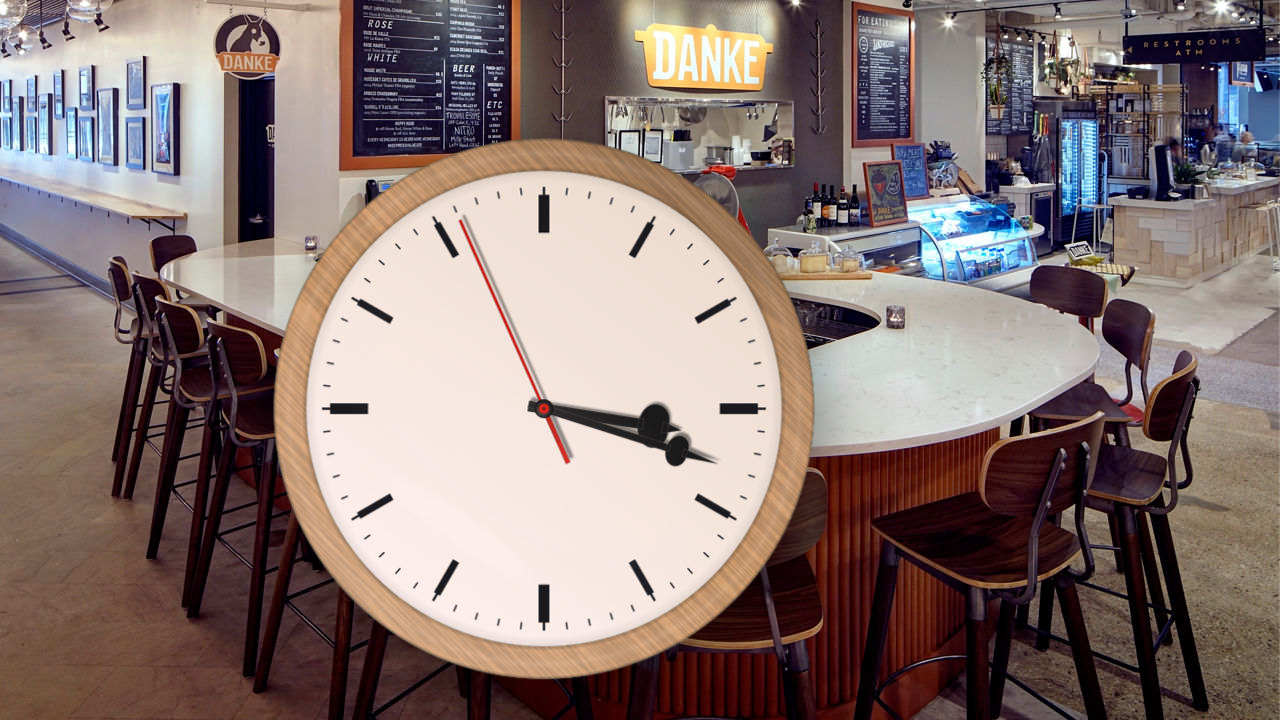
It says 3.17.56
